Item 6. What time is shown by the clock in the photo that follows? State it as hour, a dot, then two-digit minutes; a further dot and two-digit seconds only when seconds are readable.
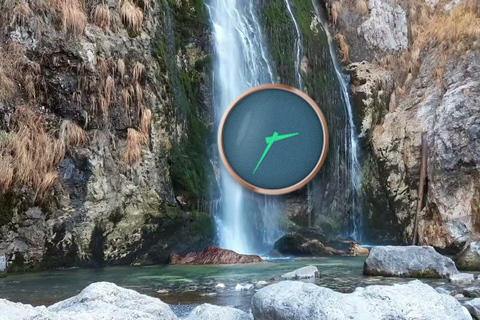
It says 2.35
